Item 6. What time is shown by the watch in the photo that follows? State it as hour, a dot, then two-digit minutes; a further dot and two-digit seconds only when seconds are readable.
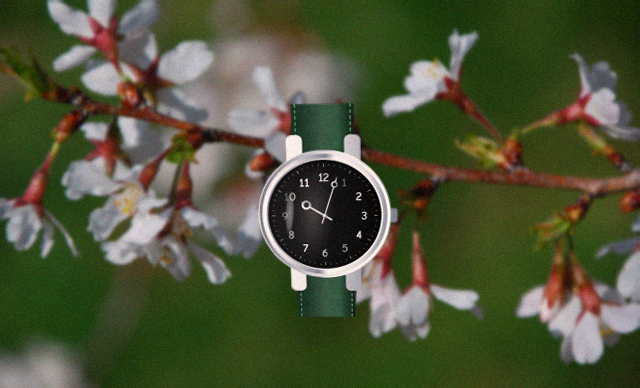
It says 10.03
